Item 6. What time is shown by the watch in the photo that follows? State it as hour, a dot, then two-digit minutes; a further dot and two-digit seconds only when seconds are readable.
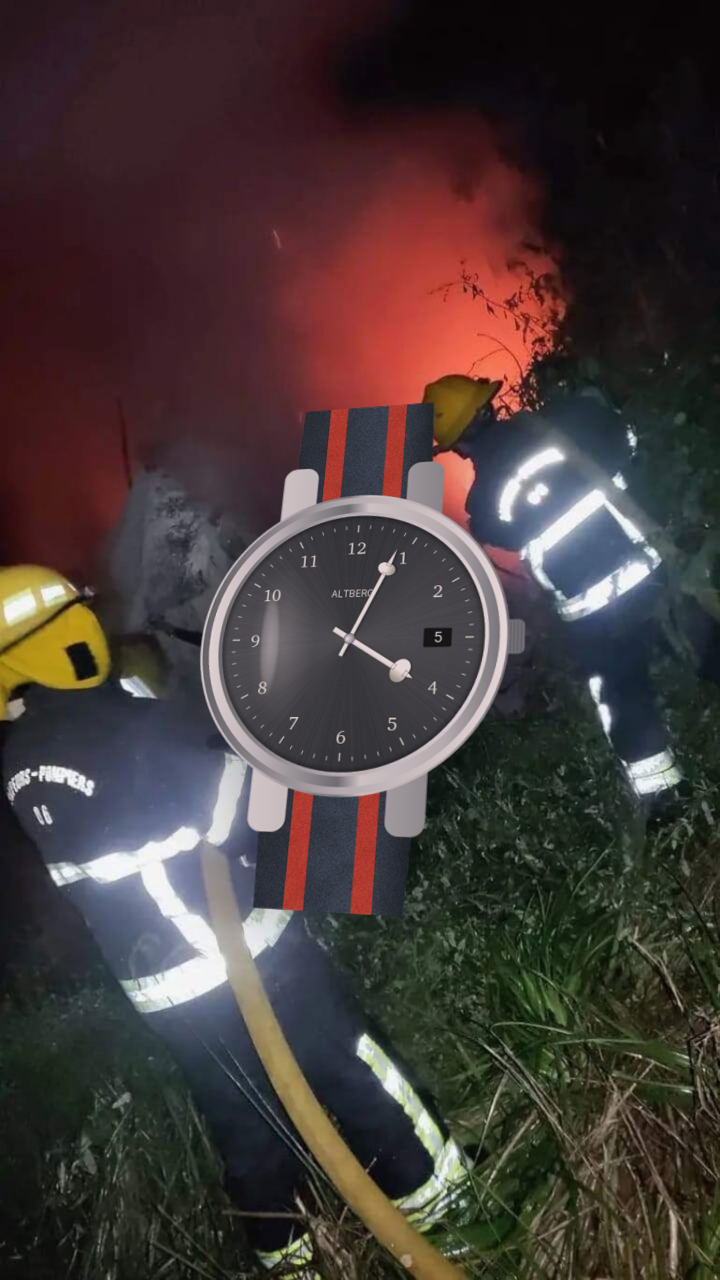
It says 4.04
